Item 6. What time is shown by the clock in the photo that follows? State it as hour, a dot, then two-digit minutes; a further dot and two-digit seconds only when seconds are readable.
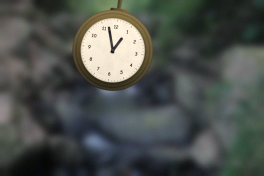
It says 12.57
